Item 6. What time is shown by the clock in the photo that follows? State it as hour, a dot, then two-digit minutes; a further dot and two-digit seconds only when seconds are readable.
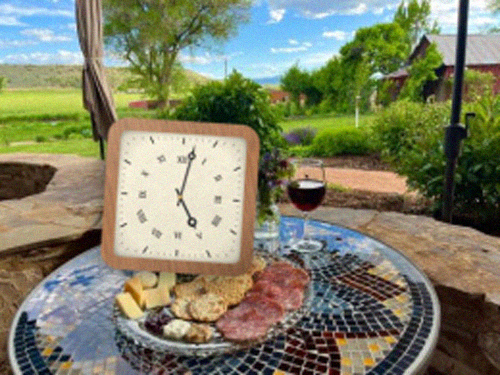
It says 5.02
